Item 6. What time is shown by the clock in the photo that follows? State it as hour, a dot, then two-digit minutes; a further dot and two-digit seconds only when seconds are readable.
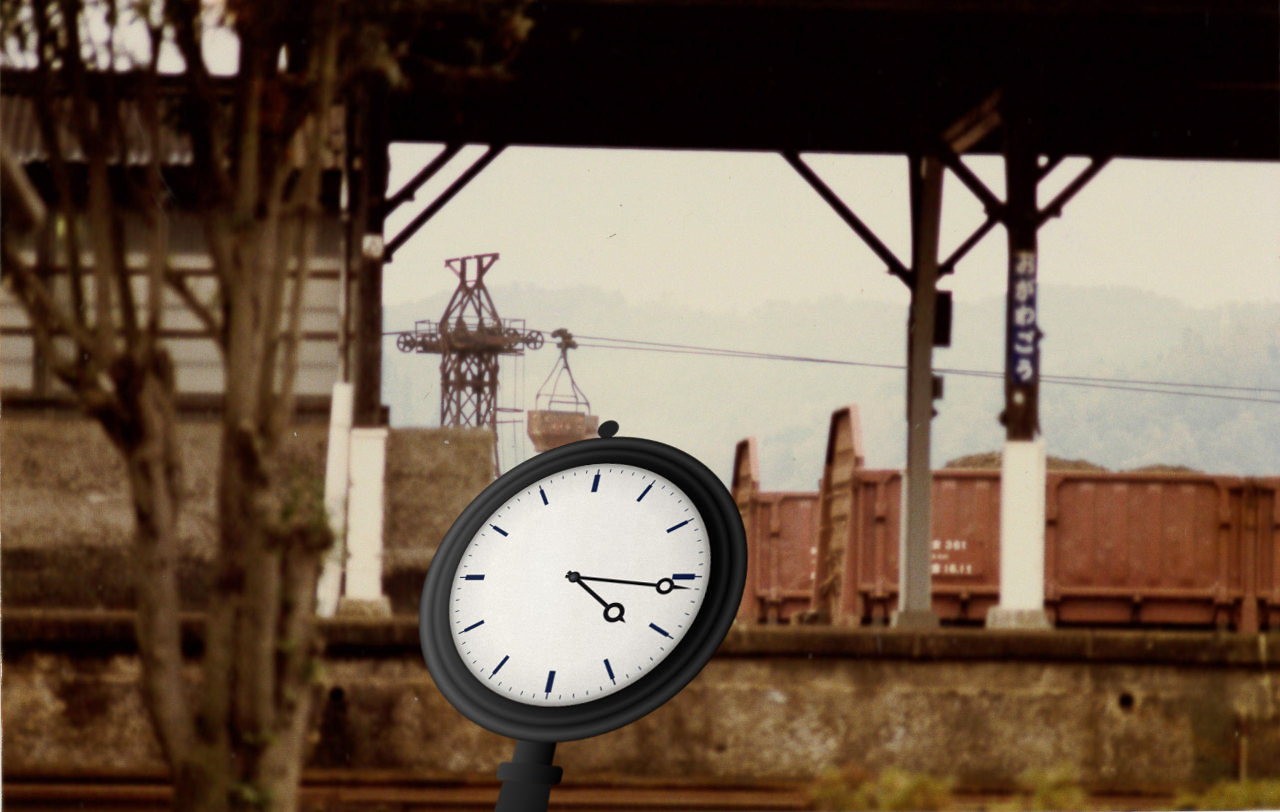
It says 4.16
